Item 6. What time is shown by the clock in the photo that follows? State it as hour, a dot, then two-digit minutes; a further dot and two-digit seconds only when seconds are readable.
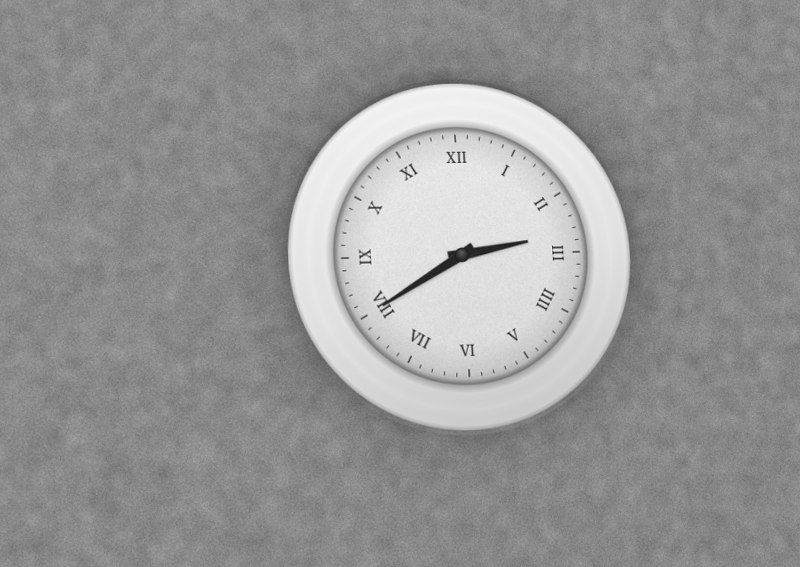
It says 2.40
